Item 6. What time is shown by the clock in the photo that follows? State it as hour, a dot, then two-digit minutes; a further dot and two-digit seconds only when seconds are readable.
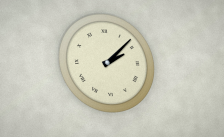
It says 2.08
